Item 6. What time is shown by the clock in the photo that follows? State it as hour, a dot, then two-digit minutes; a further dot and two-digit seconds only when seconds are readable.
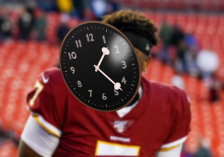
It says 1.23
